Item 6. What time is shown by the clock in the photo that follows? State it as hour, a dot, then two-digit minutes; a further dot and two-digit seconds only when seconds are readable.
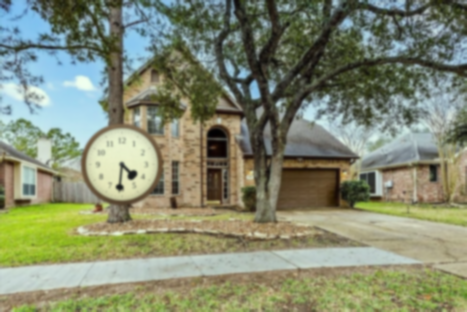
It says 4.31
